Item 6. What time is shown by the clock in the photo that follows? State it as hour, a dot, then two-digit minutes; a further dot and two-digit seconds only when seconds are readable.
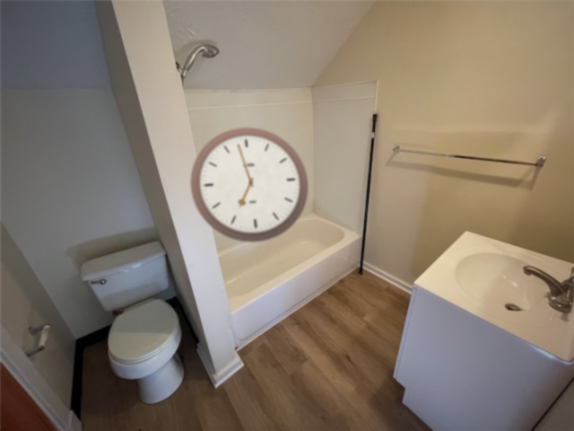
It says 6.58
